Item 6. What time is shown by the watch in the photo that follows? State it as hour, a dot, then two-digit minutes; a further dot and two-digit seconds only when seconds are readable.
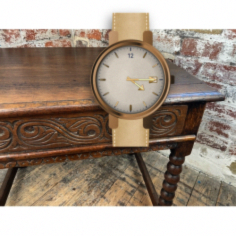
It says 4.15
